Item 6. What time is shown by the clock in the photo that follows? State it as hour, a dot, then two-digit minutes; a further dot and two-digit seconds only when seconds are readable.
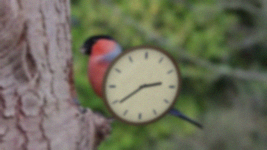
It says 2.39
